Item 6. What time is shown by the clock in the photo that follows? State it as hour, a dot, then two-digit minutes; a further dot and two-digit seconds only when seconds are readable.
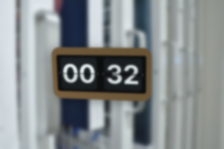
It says 0.32
